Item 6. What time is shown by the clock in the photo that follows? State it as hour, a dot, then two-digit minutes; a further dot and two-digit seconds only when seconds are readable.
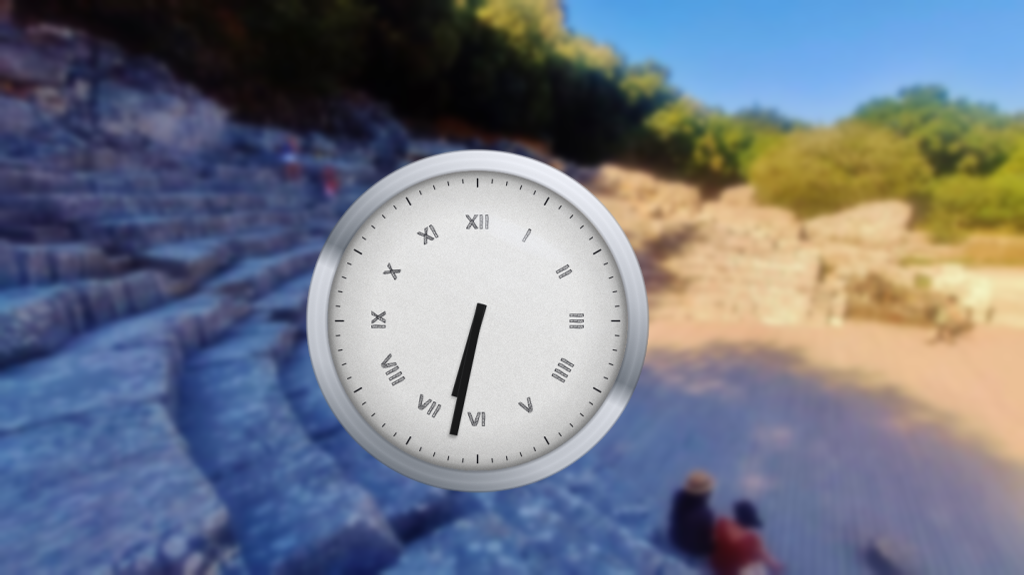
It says 6.32
